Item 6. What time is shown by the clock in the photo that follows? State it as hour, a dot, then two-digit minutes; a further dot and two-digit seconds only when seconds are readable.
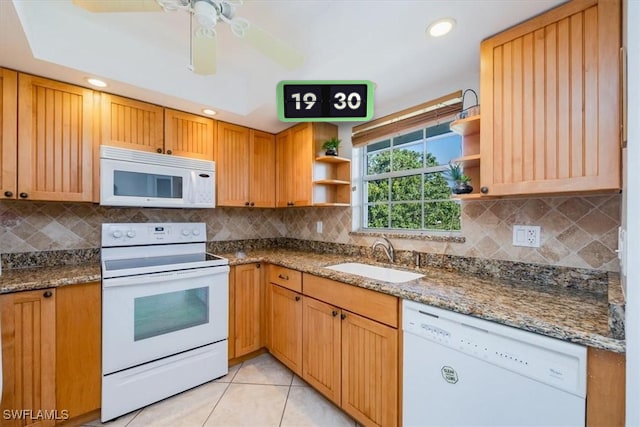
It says 19.30
